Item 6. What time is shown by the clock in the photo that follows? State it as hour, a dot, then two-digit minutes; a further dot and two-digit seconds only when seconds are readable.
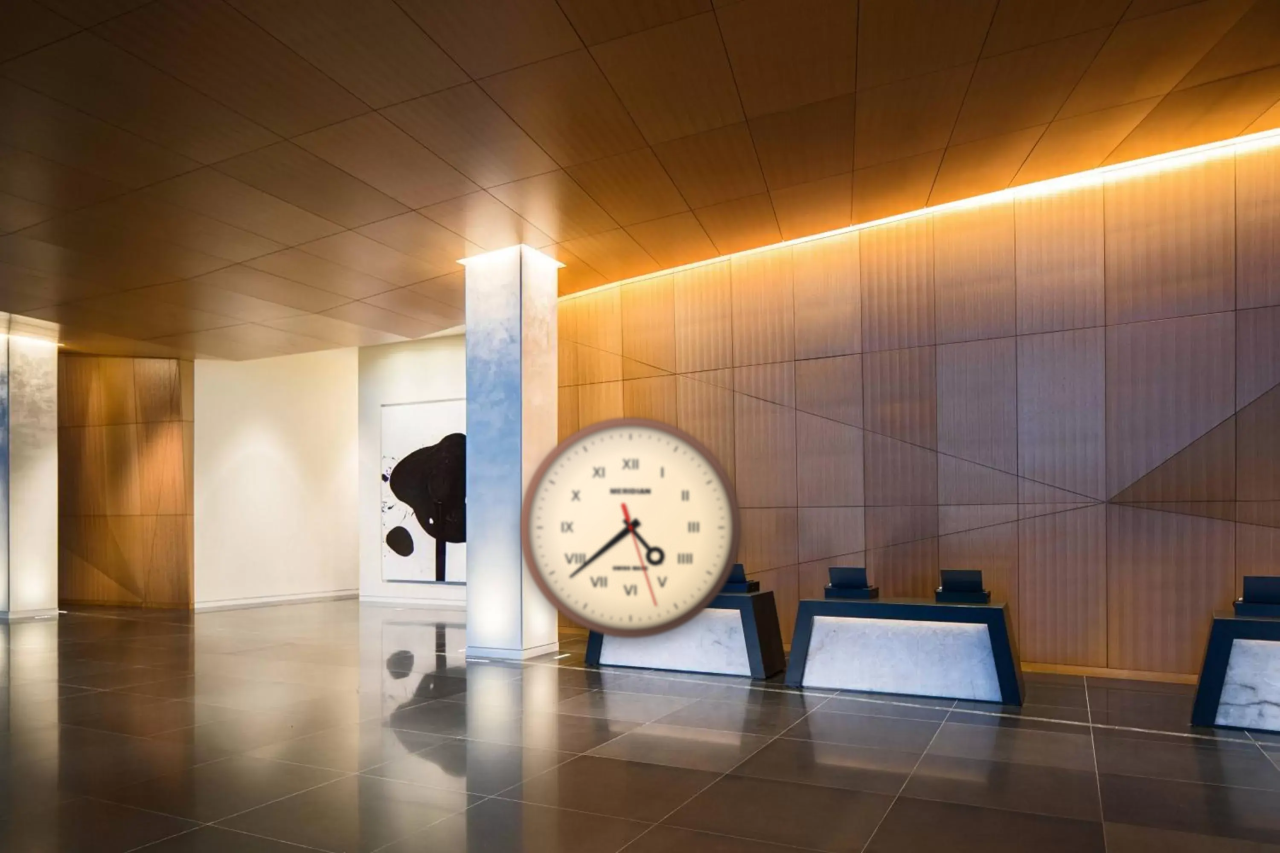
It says 4.38.27
